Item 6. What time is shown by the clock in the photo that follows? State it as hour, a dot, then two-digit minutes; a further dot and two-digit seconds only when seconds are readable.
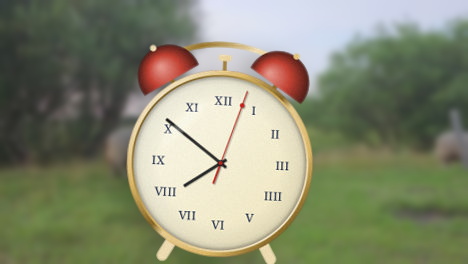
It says 7.51.03
